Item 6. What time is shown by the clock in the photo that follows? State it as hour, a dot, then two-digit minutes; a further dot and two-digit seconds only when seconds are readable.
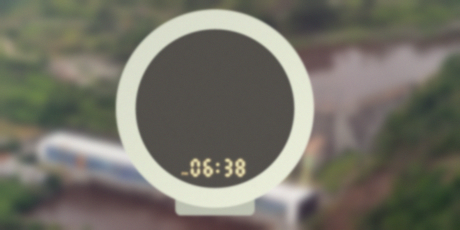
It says 6.38
